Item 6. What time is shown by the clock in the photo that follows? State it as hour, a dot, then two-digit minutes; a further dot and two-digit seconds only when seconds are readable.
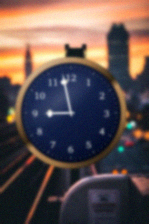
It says 8.58
